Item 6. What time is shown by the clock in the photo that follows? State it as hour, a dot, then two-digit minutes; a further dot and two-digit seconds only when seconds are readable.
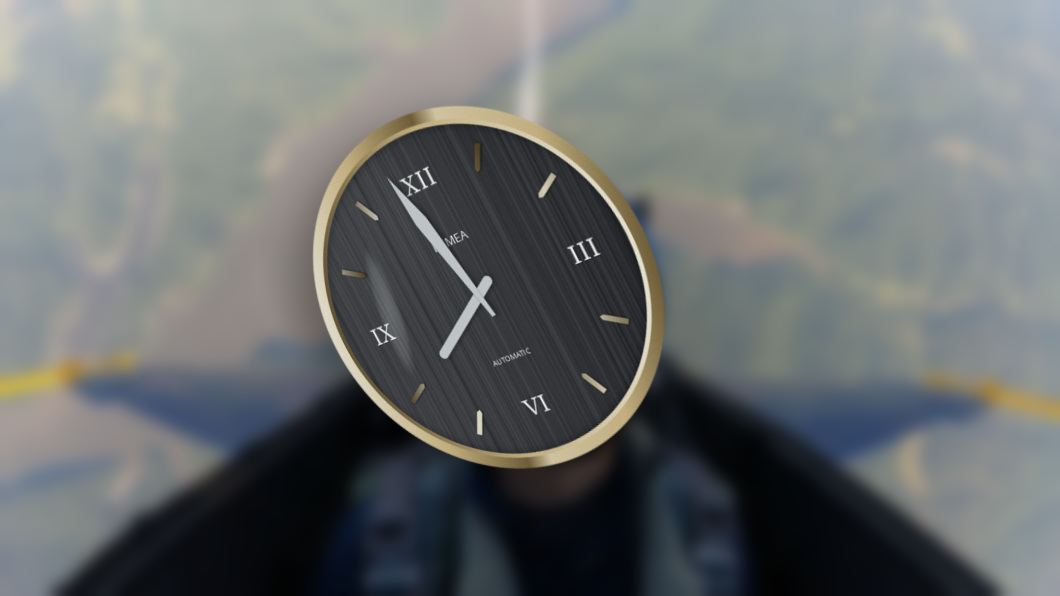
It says 7.58
